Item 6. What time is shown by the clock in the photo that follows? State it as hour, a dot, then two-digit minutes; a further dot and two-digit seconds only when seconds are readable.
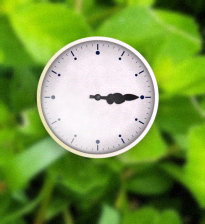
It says 3.15
